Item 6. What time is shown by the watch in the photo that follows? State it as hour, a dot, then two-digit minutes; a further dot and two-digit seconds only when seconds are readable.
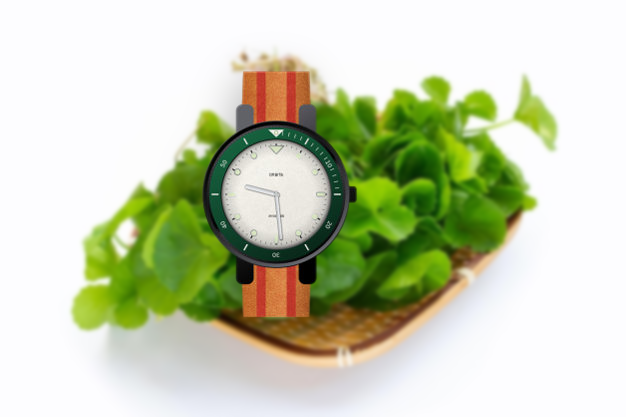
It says 9.29
